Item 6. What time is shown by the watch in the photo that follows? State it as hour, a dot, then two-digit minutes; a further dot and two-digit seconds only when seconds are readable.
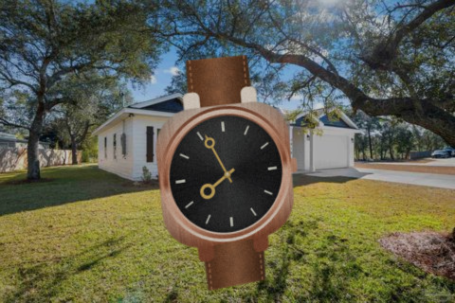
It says 7.56
